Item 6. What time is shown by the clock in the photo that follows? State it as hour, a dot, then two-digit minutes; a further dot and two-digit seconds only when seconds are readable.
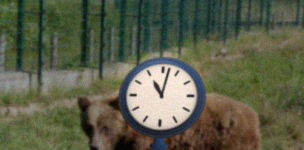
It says 11.02
